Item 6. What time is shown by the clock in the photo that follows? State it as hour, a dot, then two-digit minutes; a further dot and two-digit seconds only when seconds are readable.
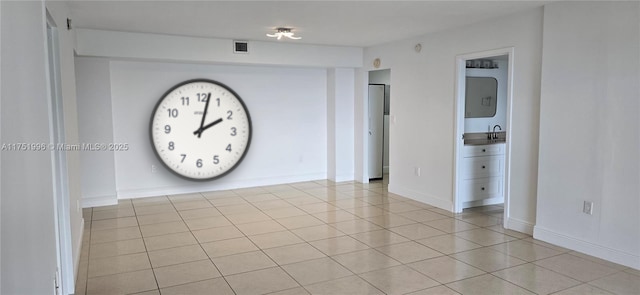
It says 2.02
